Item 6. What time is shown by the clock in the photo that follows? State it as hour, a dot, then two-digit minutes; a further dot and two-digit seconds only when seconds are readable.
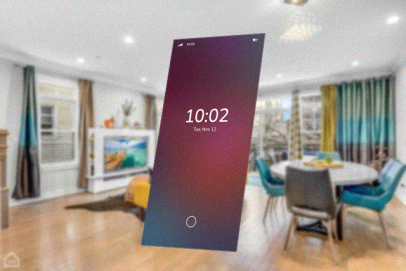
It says 10.02
